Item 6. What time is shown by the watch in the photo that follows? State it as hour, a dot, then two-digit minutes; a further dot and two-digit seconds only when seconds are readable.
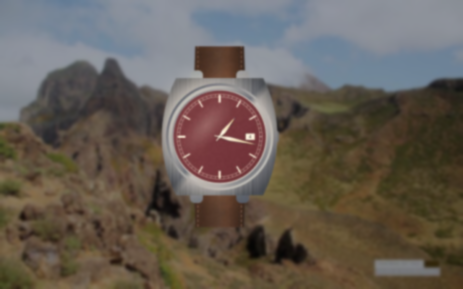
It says 1.17
